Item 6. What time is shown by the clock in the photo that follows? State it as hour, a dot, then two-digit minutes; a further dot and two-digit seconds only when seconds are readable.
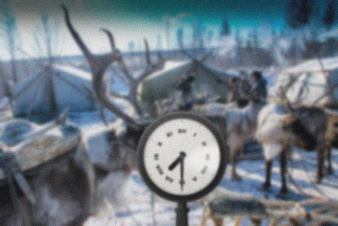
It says 7.30
